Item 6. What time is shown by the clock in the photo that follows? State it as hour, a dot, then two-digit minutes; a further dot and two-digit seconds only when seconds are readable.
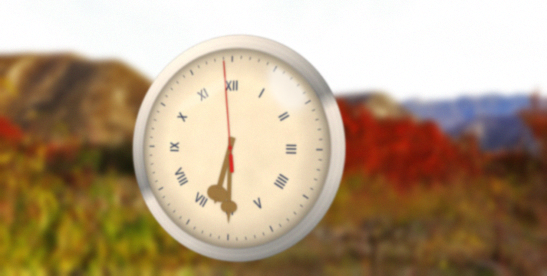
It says 6.29.59
